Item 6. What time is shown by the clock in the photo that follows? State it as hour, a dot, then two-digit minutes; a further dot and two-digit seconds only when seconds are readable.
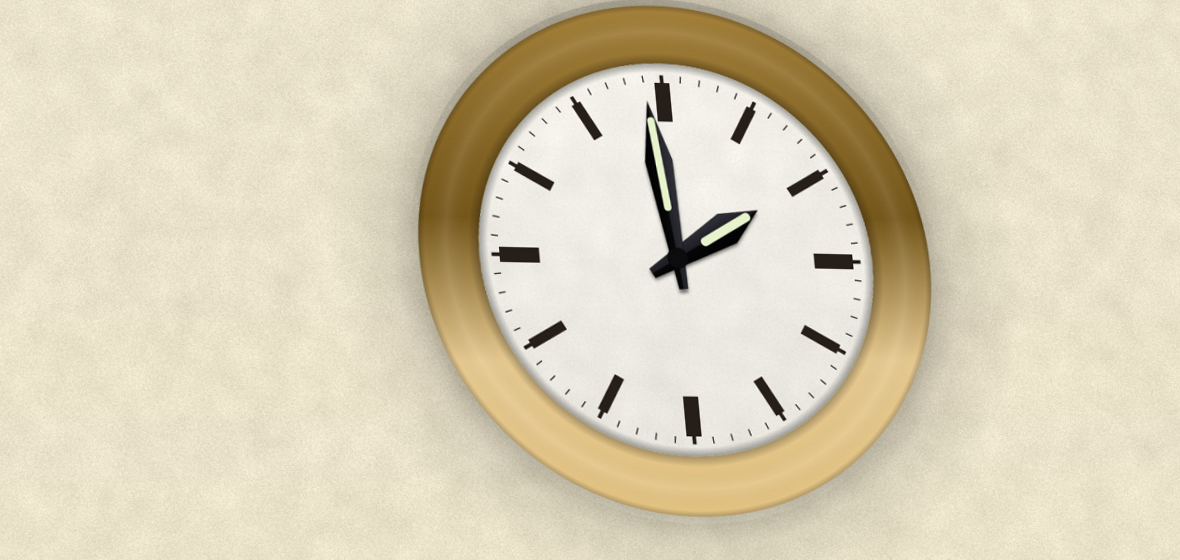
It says 1.59
